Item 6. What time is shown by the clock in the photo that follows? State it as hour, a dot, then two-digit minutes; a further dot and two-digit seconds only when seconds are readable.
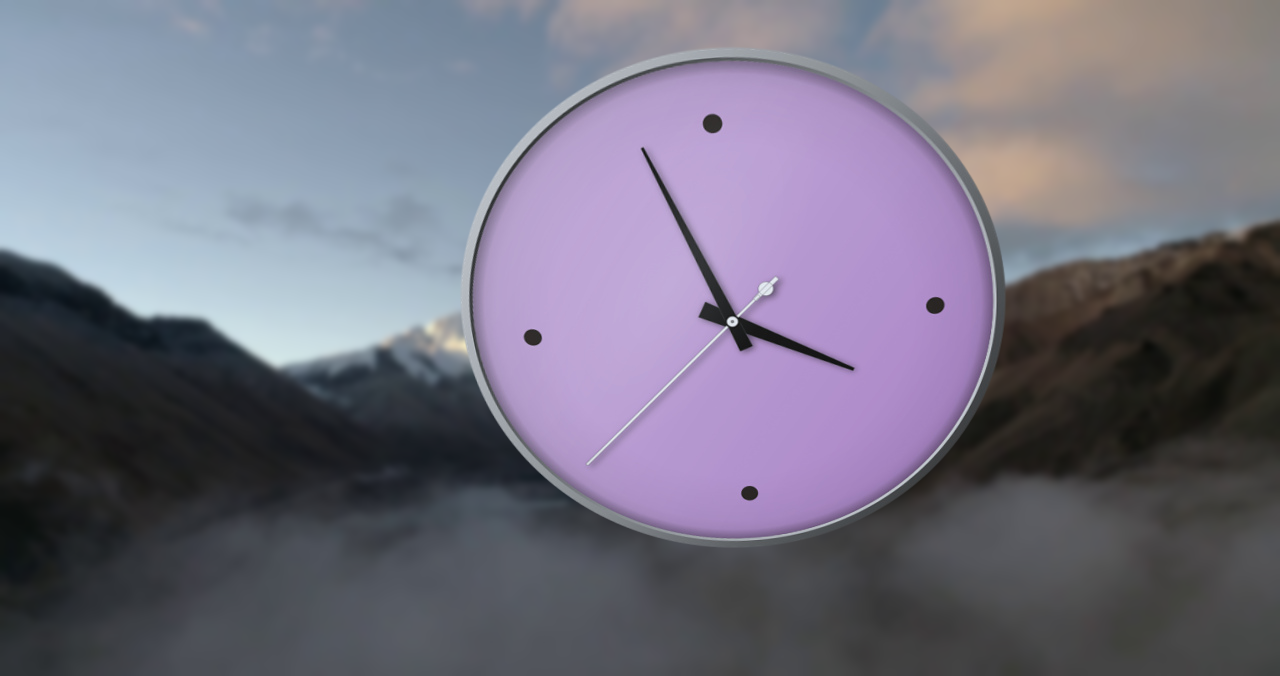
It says 3.56.38
